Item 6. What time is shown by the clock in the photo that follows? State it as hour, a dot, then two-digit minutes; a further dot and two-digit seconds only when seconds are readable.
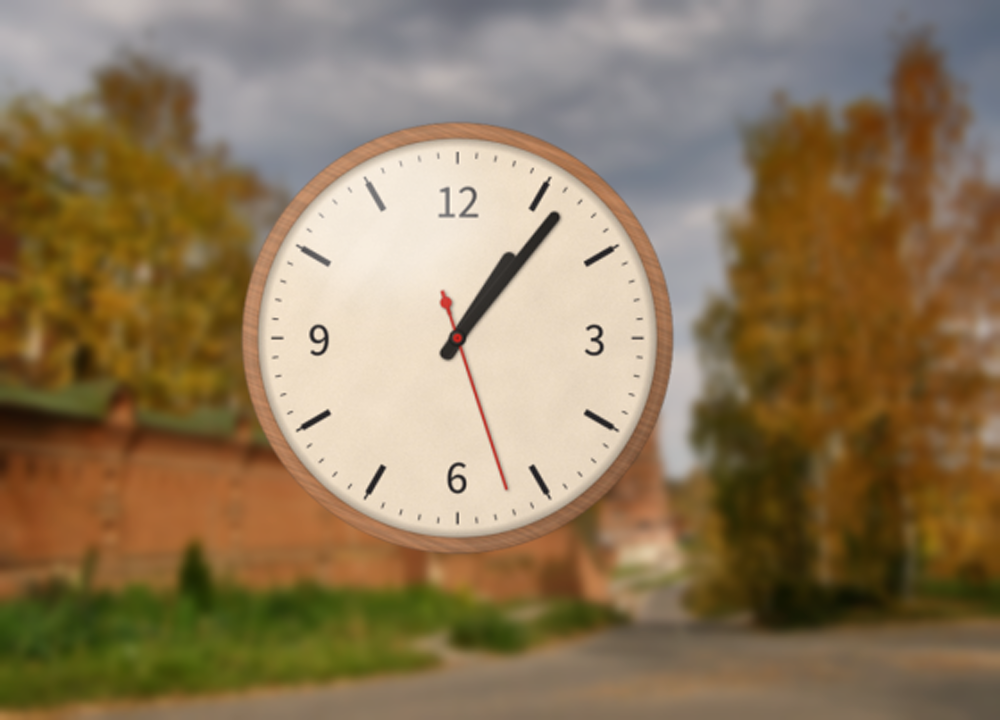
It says 1.06.27
